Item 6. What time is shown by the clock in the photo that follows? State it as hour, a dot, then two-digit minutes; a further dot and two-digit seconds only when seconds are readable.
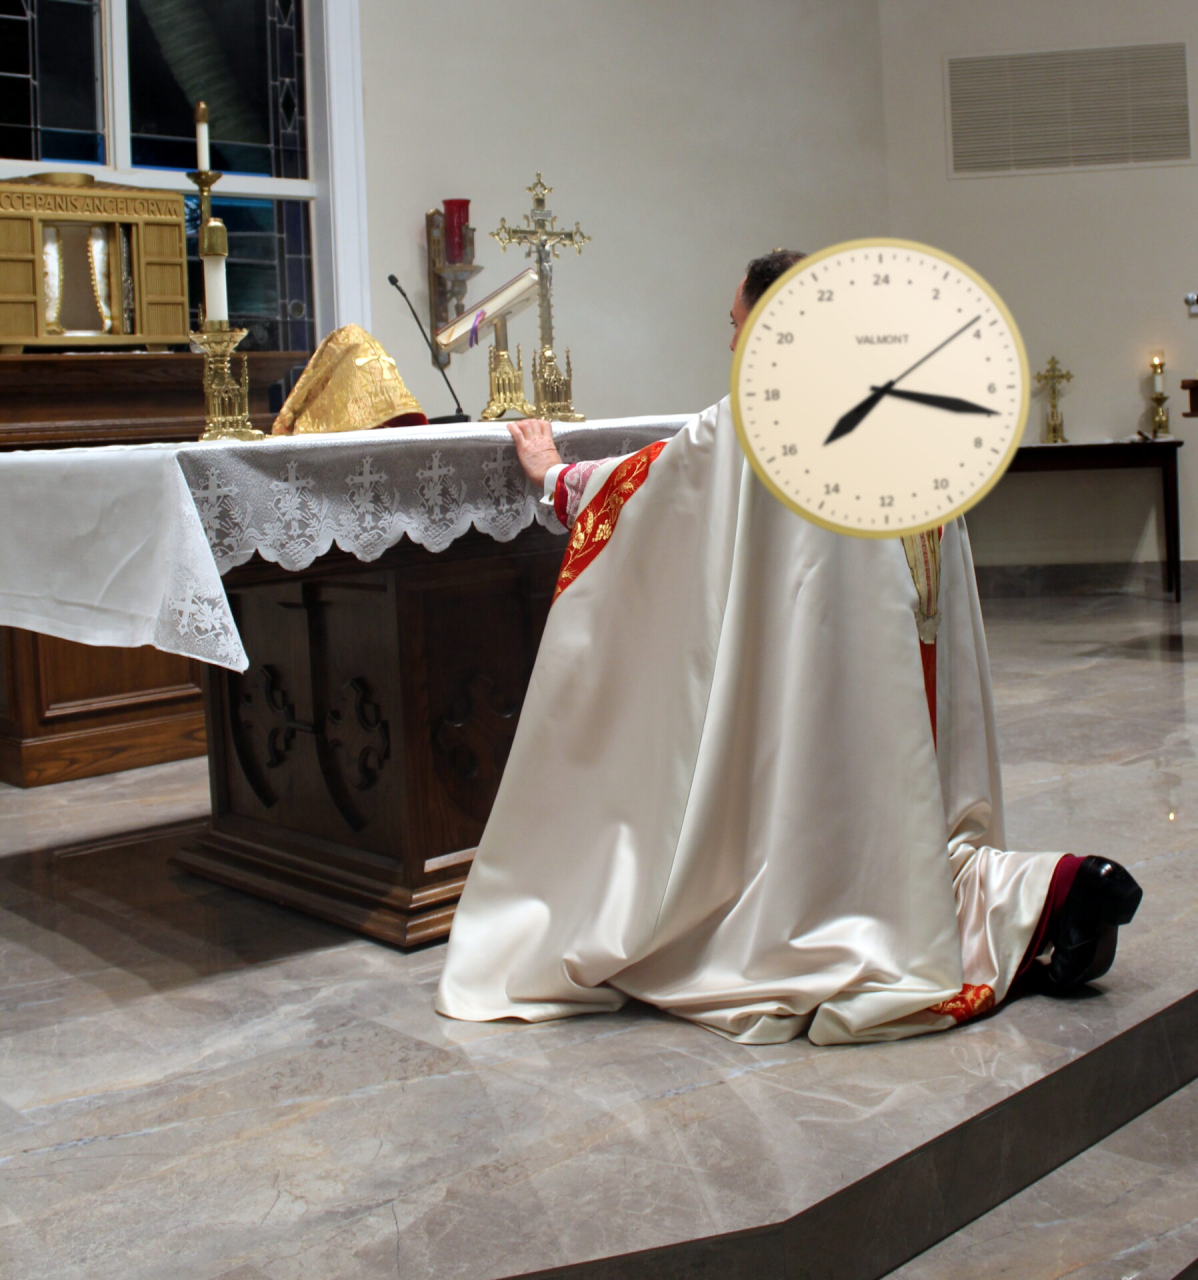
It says 15.17.09
